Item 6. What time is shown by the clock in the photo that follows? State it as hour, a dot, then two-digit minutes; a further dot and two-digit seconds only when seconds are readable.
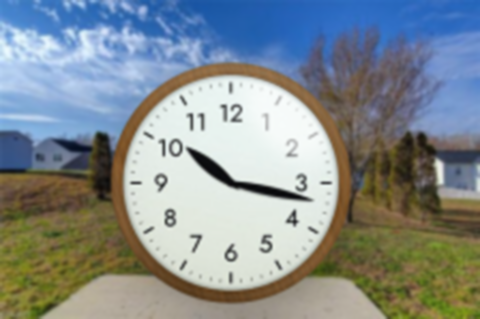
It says 10.17
